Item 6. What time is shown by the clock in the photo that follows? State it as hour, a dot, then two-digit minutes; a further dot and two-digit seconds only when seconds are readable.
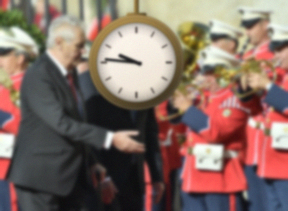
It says 9.46
